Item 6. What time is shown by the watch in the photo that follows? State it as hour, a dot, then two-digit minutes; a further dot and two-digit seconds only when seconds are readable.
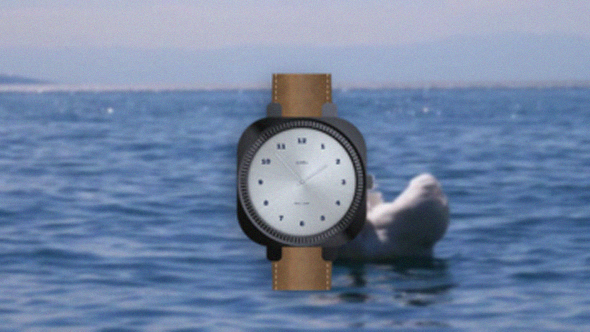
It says 1.53
